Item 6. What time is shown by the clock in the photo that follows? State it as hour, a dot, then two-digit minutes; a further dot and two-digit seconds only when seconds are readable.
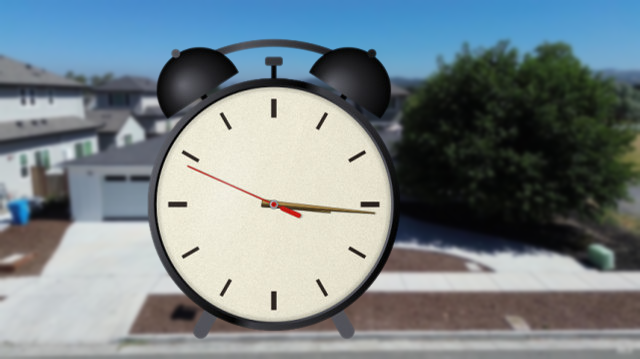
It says 3.15.49
